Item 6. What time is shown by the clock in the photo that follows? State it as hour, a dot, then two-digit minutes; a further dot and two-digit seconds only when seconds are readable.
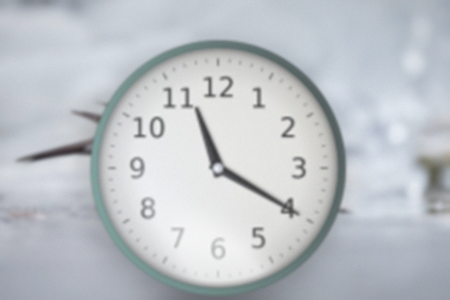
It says 11.20
